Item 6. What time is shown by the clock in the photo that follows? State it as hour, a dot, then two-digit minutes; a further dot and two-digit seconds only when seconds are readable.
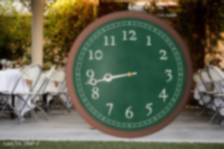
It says 8.43
